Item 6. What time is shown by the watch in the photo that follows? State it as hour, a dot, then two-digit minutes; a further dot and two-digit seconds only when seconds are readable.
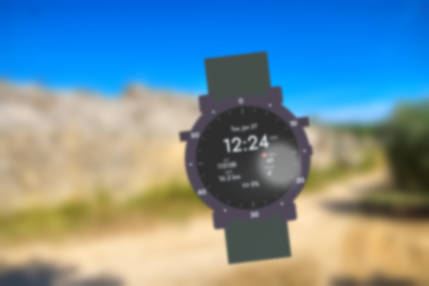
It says 12.24
